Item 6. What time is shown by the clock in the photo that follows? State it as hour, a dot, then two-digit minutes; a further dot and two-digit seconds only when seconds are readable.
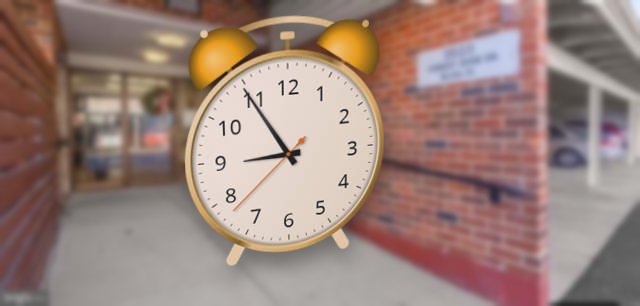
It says 8.54.38
